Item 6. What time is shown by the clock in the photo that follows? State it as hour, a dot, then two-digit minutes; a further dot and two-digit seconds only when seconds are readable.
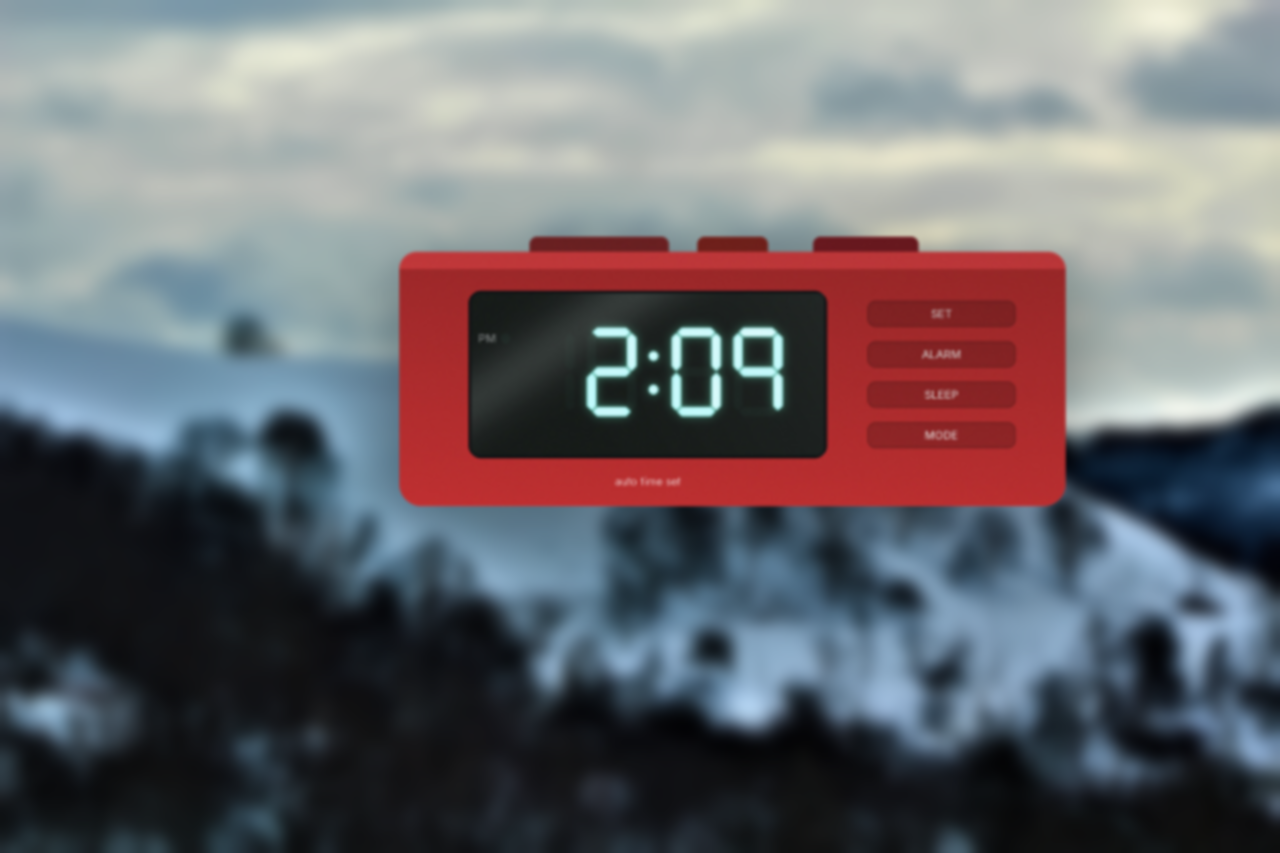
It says 2.09
